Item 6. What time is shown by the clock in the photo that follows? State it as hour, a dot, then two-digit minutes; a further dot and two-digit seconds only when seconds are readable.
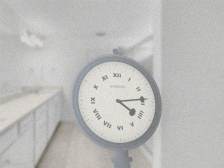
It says 4.14
